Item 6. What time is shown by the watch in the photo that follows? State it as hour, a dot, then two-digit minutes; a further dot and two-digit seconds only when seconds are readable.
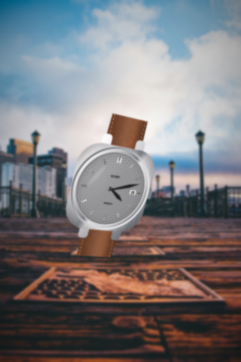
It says 4.12
